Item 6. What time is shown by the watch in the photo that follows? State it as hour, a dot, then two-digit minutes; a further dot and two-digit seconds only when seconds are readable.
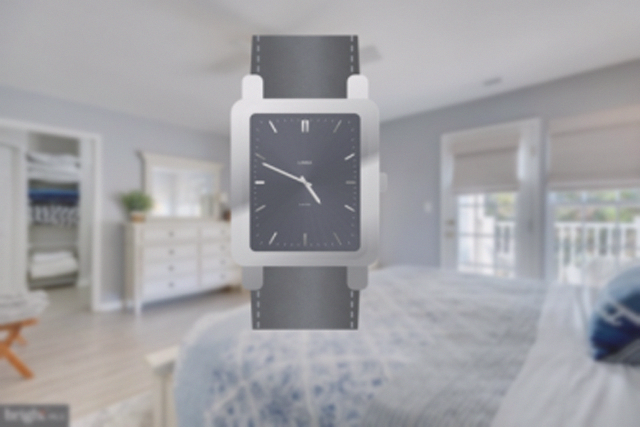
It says 4.49
